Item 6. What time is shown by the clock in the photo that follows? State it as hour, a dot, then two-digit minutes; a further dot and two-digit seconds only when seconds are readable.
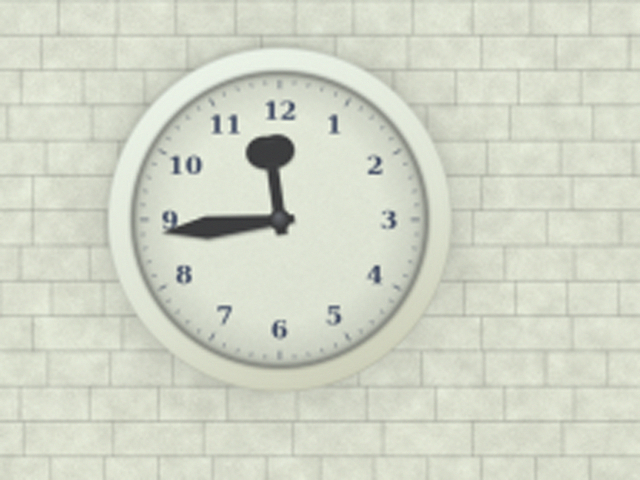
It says 11.44
